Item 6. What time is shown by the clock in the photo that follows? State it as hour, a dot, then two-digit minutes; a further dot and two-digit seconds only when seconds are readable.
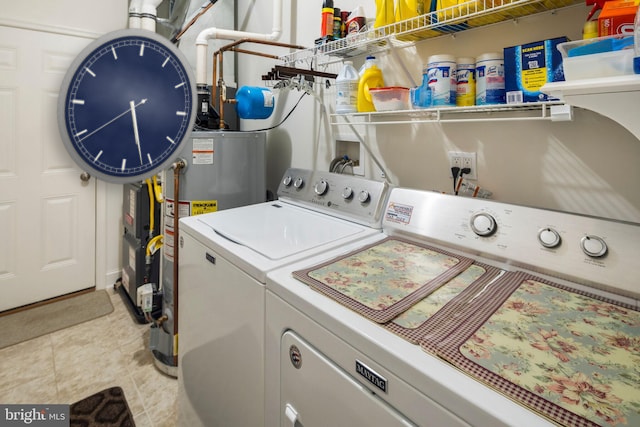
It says 5.26.39
